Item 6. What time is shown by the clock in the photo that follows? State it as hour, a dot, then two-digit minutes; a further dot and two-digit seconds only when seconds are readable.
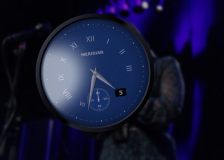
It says 4.33
